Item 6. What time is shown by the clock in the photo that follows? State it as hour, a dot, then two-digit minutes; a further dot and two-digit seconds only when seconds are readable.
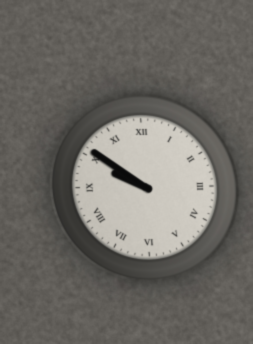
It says 9.51
